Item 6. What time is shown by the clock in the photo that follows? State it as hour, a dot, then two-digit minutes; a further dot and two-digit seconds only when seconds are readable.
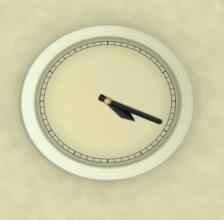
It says 4.19
